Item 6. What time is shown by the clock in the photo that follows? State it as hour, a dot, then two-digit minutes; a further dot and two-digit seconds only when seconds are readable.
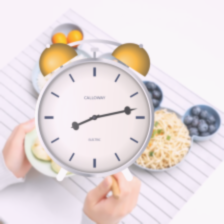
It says 8.13
